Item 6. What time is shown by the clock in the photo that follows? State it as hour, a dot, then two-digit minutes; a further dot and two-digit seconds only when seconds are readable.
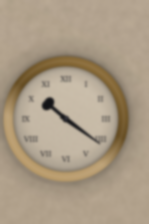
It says 10.21
